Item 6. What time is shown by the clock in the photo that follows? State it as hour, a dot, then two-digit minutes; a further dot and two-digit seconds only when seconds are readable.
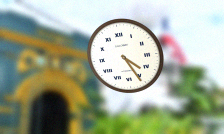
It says 4.26
